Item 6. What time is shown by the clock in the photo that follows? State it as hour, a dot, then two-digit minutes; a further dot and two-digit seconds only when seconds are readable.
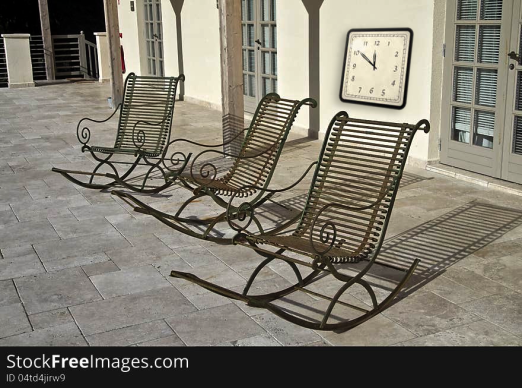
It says 11.51
